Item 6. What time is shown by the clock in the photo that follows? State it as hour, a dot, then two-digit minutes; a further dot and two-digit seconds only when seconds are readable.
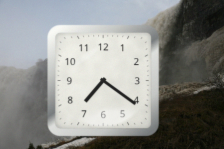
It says 7.21
